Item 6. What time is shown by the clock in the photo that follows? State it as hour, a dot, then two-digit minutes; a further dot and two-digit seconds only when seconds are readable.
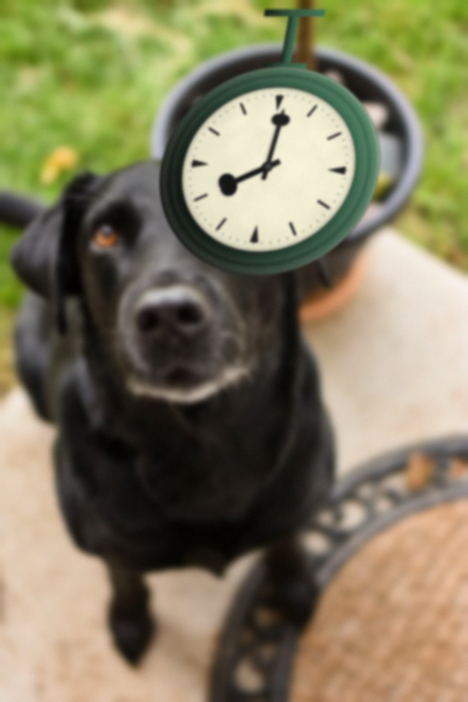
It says 8.01
